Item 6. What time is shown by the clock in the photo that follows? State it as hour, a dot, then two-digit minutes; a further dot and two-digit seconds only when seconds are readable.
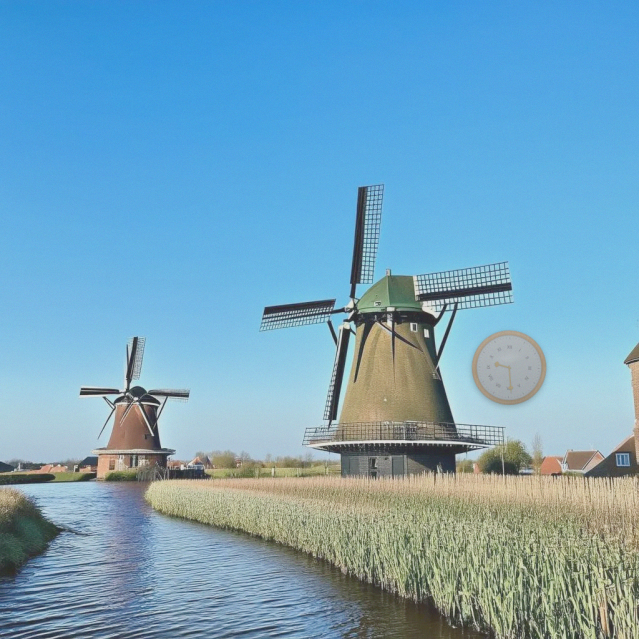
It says 9.29
